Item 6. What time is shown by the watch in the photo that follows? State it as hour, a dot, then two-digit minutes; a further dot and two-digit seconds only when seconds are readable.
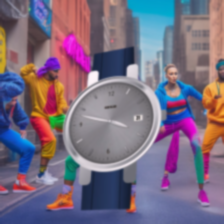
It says 3.48
